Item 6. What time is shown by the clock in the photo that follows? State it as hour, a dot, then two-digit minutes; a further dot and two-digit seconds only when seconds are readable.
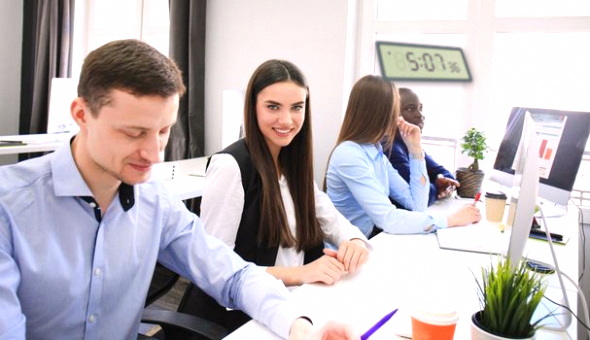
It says 5.07
